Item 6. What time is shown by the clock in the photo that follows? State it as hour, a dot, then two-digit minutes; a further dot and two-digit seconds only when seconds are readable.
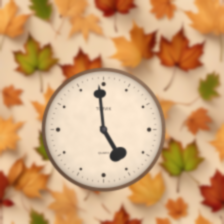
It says 4.59
